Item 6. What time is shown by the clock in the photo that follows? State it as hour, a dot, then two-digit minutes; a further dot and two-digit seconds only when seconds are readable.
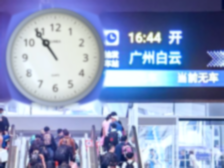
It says 10.54
